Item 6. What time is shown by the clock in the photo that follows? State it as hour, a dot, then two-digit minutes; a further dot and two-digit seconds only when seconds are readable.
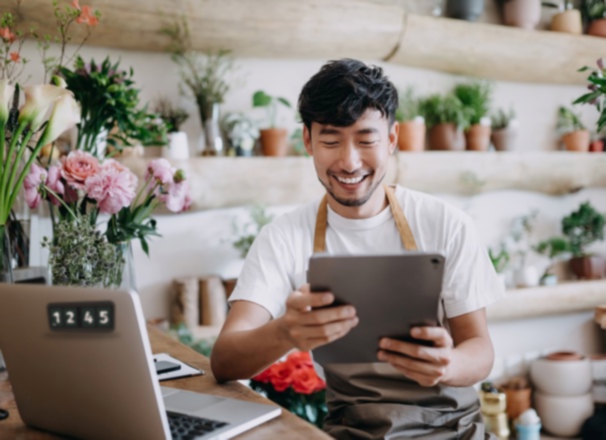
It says 12.45
